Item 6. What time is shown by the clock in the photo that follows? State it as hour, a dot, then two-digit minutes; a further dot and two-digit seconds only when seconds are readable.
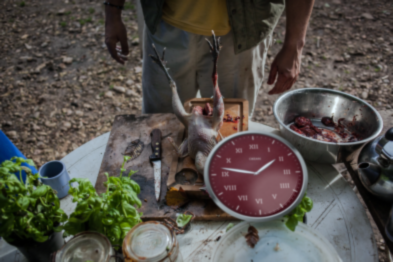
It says 1.47
